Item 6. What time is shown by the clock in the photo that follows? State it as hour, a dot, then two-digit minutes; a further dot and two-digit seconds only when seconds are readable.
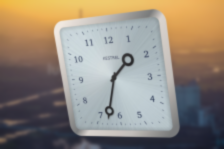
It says 1.33
